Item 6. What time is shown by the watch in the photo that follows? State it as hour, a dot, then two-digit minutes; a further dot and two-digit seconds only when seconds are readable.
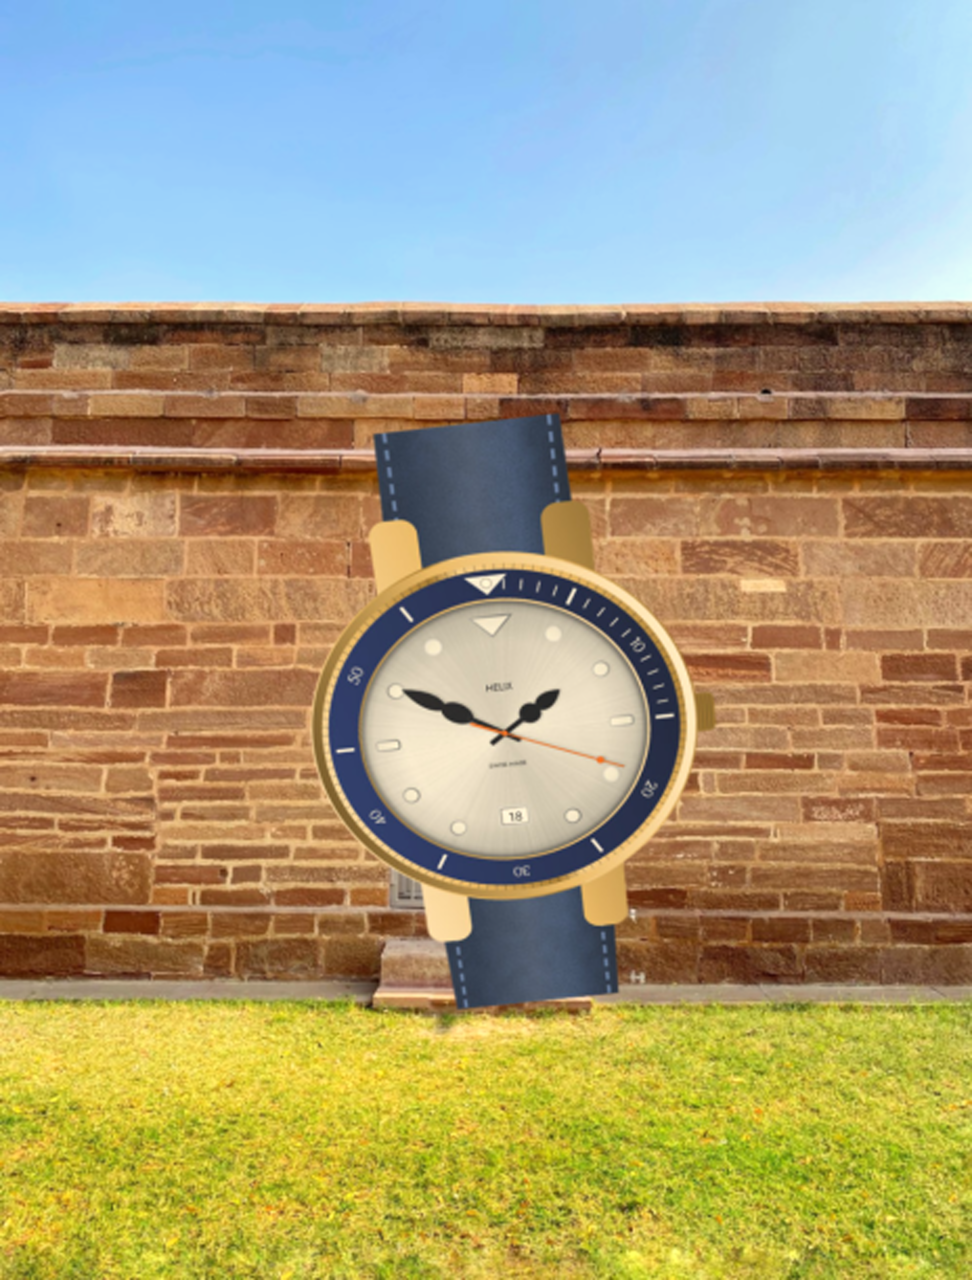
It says 1.50.19
